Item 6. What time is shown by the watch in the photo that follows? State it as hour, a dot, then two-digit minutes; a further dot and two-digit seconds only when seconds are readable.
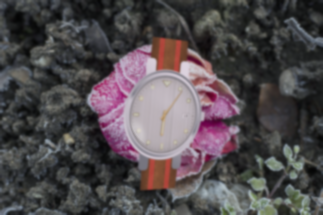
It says 6.06
